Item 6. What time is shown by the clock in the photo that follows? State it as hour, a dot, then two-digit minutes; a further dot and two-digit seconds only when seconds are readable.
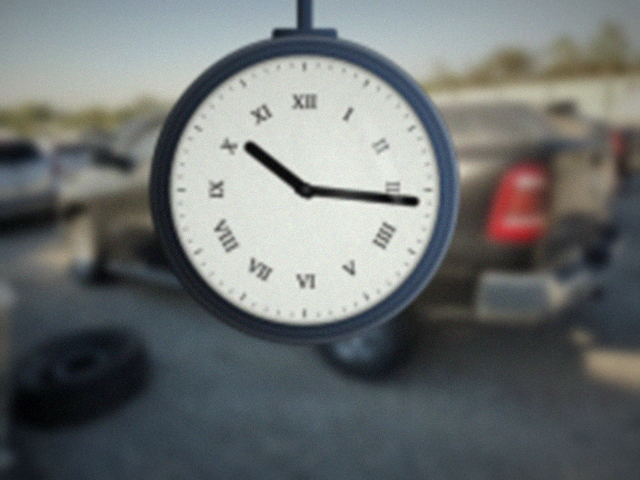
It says 10.16
